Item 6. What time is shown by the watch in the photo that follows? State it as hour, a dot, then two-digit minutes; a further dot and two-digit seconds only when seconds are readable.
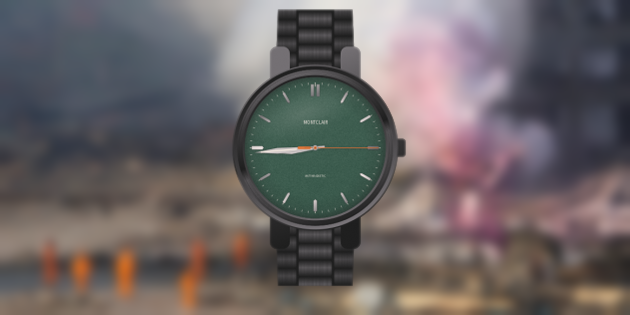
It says 8.44.15
